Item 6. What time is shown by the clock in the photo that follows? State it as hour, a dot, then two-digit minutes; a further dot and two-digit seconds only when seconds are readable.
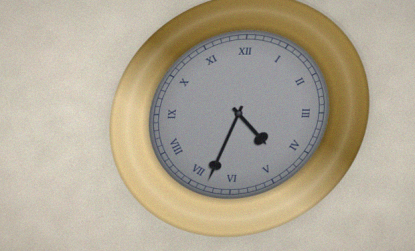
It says 4.33
